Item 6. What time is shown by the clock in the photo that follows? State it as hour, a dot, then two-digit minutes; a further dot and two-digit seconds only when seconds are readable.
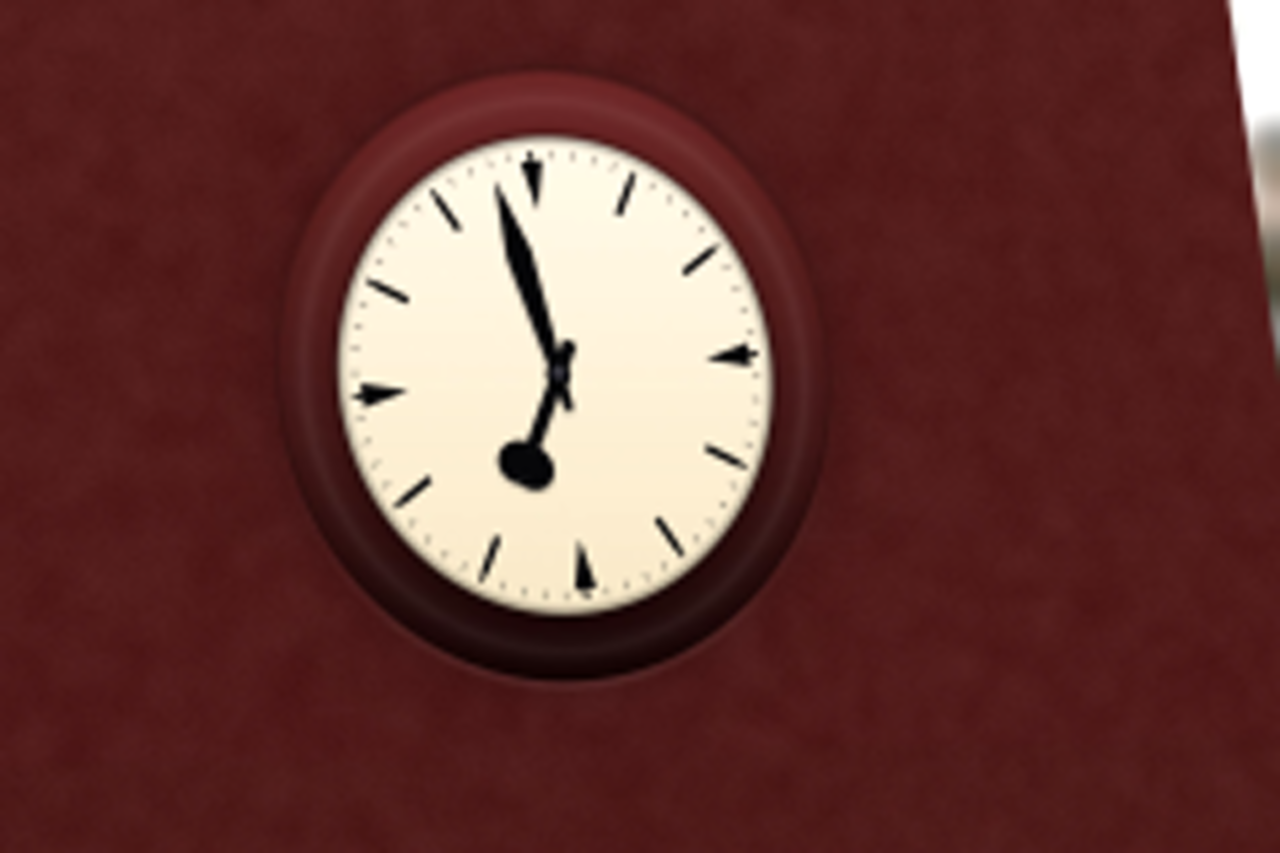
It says 6.58
